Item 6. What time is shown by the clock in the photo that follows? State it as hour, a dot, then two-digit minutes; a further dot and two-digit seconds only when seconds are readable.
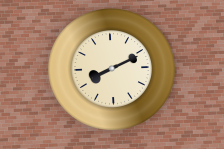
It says 8.11
